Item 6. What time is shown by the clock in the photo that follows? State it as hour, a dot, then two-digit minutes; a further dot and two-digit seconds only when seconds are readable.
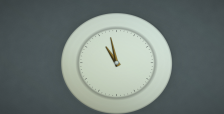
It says 10.58
